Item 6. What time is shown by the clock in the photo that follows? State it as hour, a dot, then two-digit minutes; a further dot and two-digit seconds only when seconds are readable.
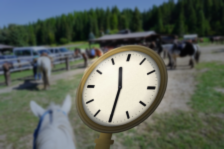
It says 11.30
